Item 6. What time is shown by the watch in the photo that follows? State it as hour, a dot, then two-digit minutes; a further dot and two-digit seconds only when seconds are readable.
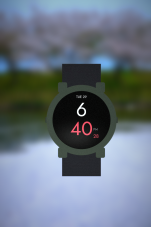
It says 6.40
